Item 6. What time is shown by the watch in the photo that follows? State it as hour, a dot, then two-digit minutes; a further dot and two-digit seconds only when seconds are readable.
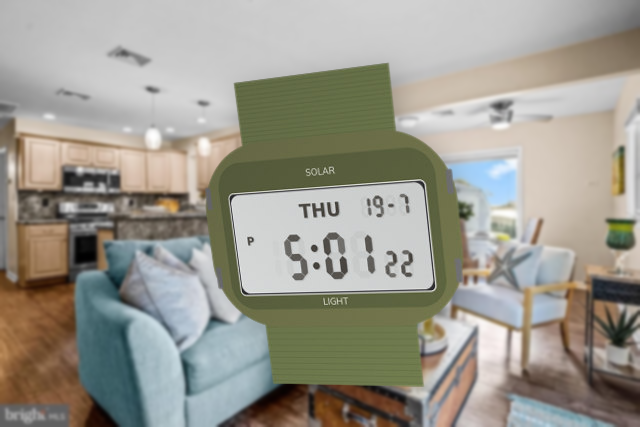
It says 5.01.22
